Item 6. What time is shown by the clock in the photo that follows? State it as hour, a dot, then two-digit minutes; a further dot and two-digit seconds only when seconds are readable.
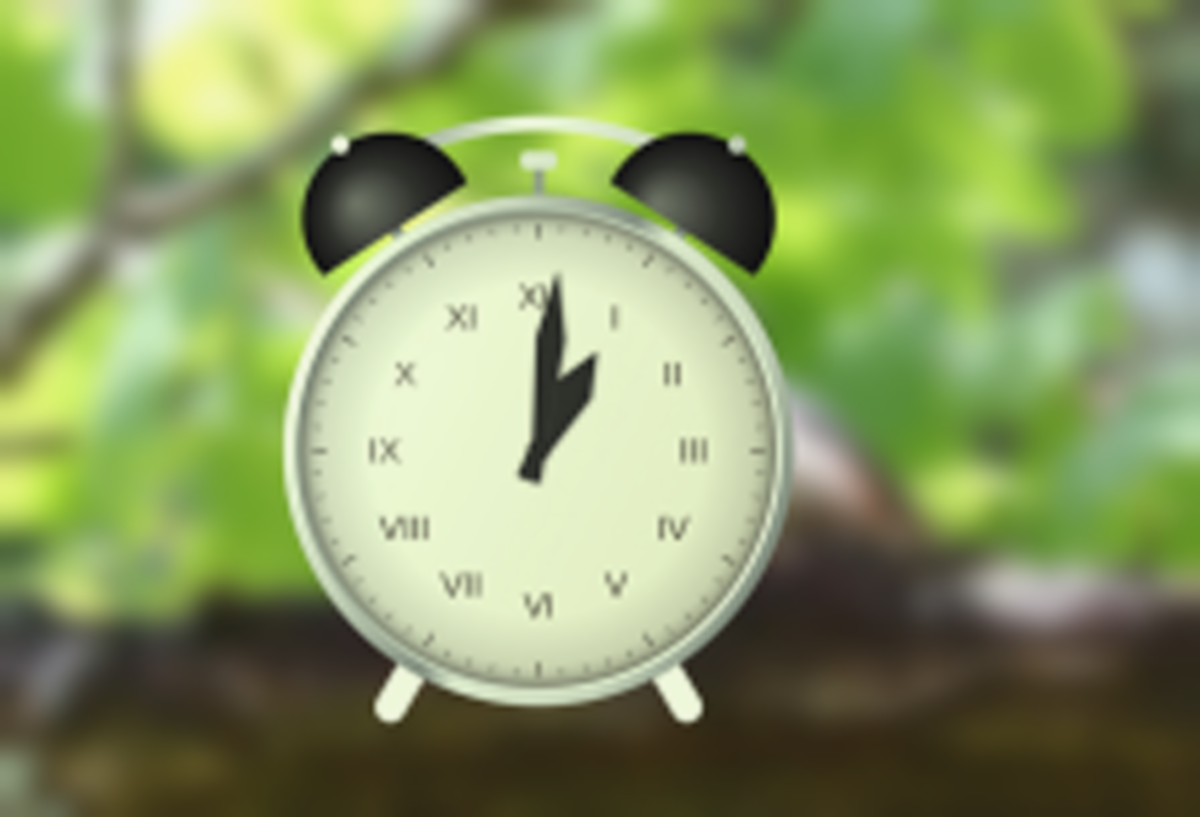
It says 1.01
